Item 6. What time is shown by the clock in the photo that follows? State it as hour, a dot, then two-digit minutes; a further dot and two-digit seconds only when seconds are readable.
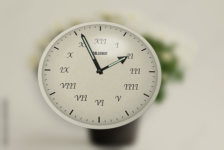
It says 1.56
